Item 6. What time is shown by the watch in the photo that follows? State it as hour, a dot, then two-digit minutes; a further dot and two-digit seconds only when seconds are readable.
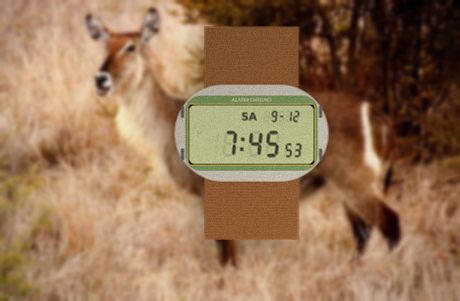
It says 7.45.53
